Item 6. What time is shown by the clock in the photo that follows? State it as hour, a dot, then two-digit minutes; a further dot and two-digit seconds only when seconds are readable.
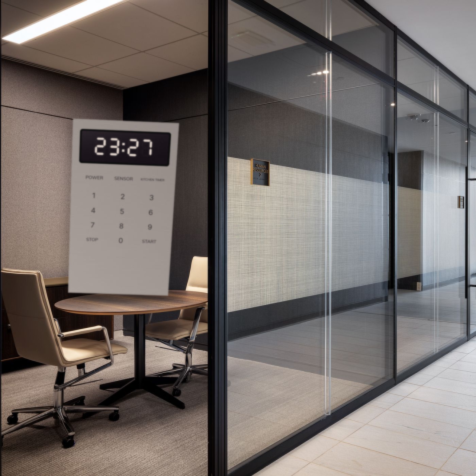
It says 23.27
